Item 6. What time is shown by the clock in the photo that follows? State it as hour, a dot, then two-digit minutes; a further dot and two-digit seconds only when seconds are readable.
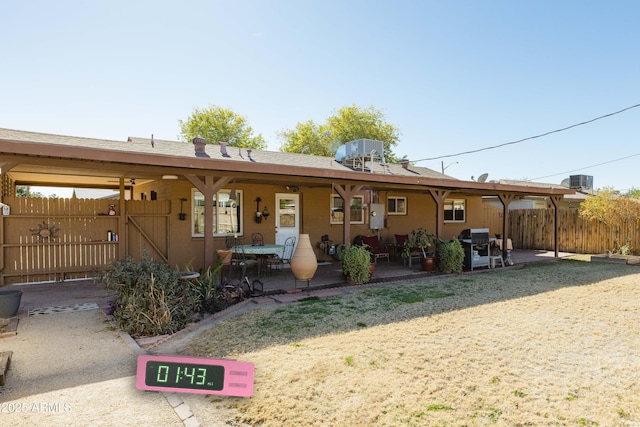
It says 1.43
